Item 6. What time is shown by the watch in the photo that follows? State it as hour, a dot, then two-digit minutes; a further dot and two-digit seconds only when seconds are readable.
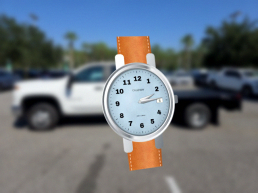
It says 2.14
